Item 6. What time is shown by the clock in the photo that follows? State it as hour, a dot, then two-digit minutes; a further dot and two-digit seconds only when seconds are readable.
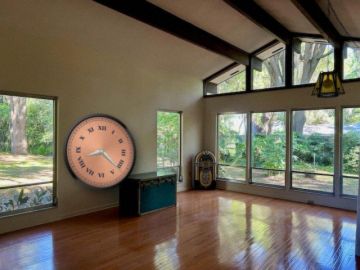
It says 8.22
